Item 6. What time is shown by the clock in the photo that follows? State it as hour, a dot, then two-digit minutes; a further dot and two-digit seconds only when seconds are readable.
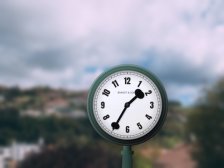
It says 1.35
